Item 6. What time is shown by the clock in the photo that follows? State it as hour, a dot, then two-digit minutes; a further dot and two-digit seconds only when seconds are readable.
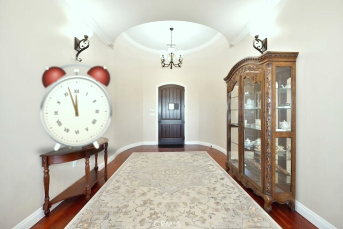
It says 11.57
